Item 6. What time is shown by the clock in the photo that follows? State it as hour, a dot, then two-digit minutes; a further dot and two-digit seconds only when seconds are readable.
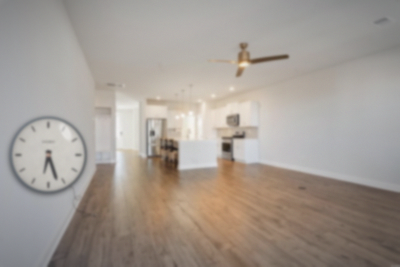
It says 6.27
